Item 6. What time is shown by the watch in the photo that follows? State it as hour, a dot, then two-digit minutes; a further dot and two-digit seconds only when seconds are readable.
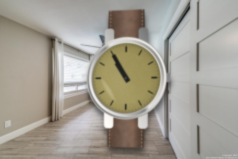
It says 10.55
